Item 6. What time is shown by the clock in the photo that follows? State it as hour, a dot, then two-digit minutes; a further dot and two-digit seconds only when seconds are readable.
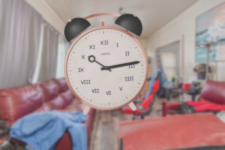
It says 10.14
